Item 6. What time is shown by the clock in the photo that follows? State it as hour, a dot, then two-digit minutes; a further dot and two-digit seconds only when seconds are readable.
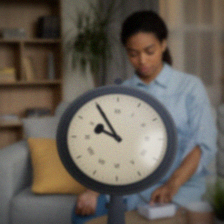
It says 9.55
